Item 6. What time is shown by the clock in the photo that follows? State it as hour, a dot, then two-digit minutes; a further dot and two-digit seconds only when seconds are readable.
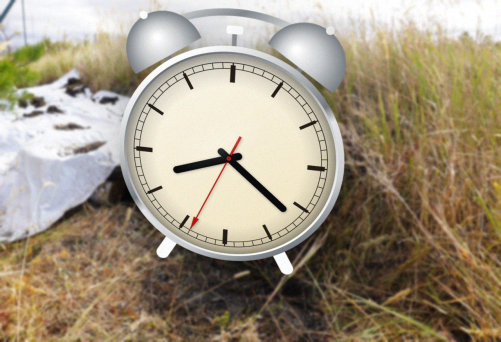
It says 8.21.34
